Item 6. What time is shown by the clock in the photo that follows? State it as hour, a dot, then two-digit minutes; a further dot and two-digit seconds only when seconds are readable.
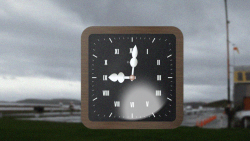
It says 9.01
